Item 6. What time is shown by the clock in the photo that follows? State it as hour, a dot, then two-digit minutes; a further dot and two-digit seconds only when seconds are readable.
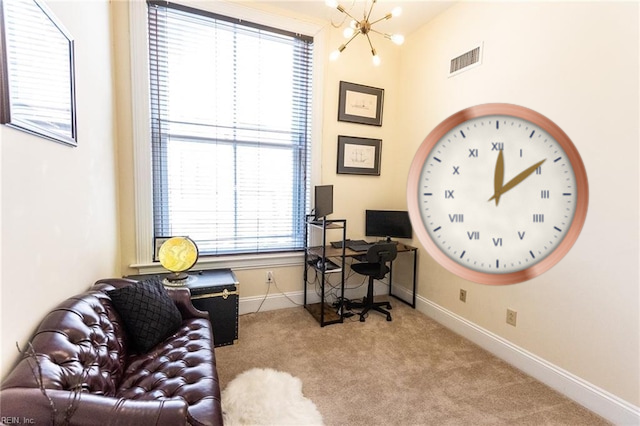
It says 12.09
